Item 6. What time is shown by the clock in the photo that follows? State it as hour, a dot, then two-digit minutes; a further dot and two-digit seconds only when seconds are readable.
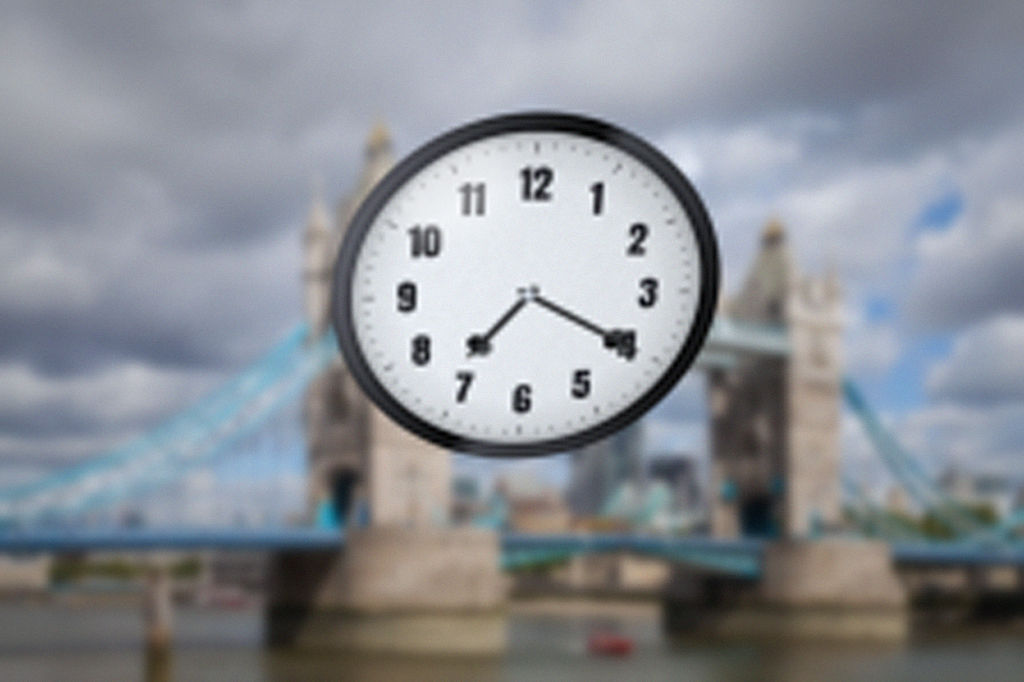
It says 7.20
